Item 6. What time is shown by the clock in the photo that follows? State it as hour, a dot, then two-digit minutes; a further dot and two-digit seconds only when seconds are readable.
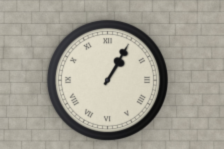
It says 1.05
